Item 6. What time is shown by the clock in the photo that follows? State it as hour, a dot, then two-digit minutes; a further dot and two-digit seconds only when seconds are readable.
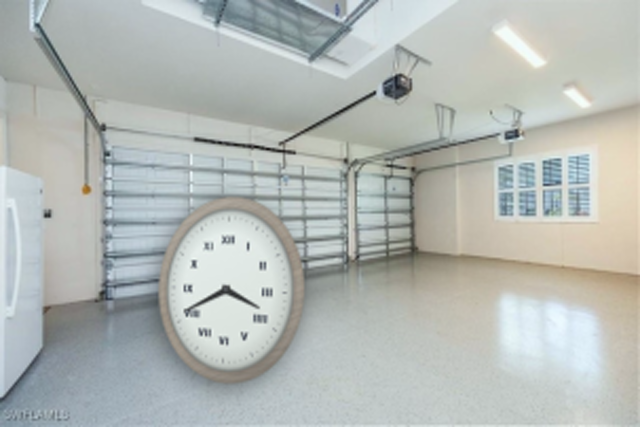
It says 3.41
